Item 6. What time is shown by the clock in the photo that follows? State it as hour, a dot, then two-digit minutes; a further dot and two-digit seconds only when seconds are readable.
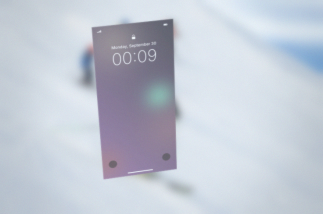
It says 0.09
